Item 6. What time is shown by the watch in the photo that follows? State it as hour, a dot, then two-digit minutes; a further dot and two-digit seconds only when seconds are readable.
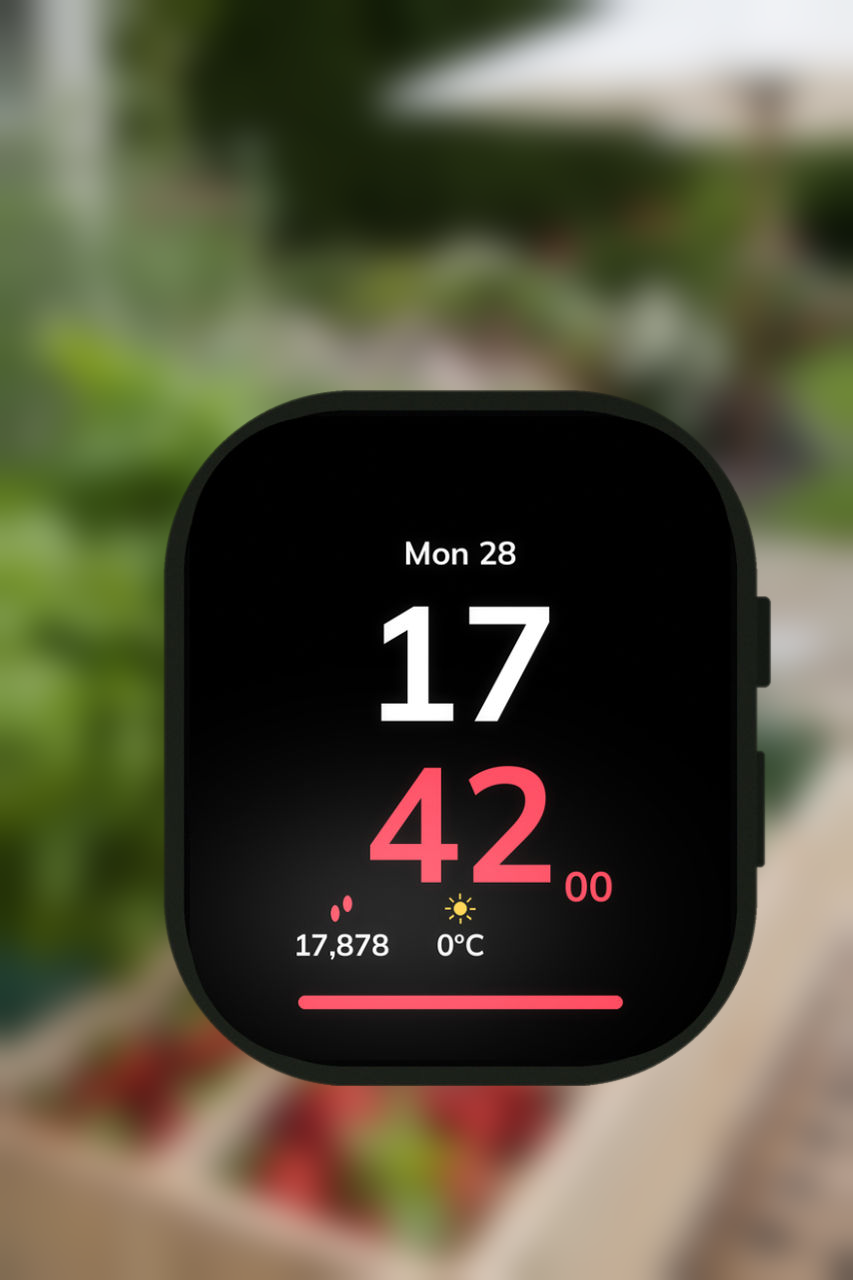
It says 17.42.00
